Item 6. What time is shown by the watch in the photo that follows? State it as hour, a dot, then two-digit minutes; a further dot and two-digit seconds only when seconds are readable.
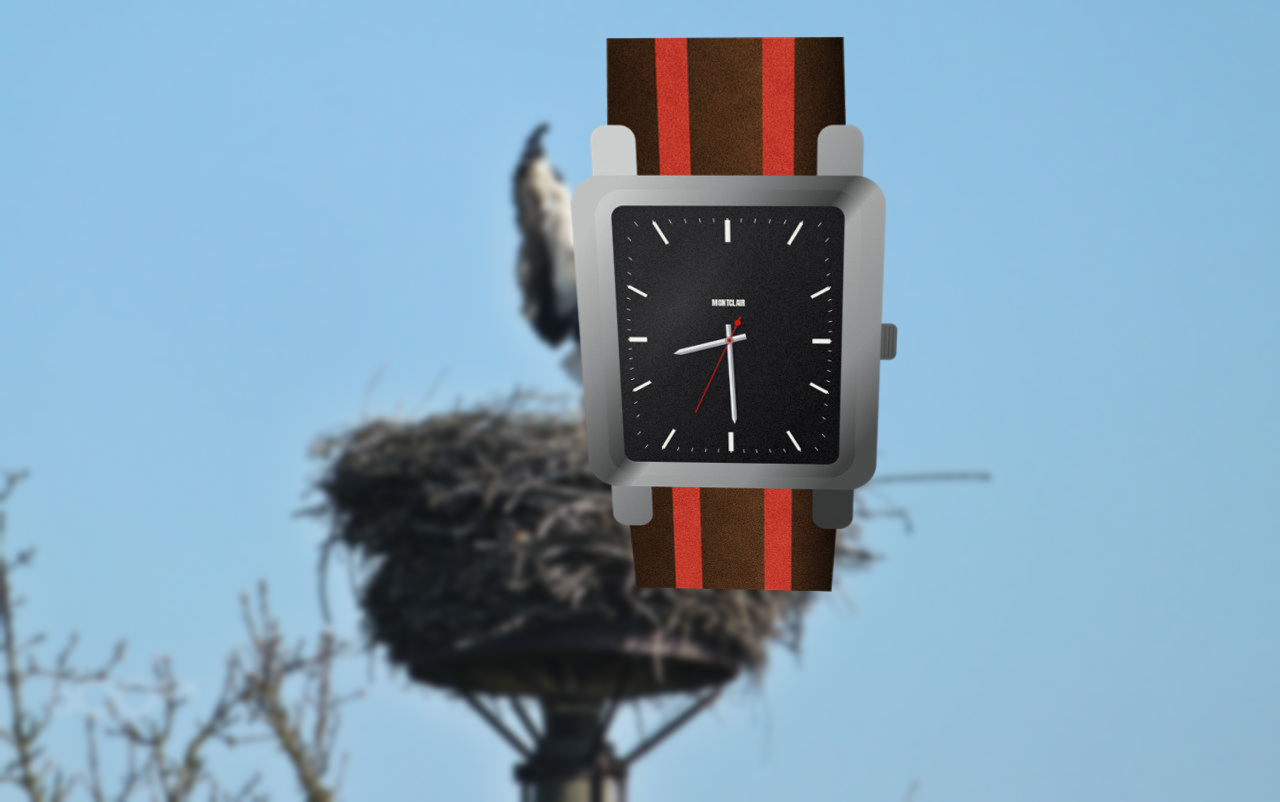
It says 8.29.34
